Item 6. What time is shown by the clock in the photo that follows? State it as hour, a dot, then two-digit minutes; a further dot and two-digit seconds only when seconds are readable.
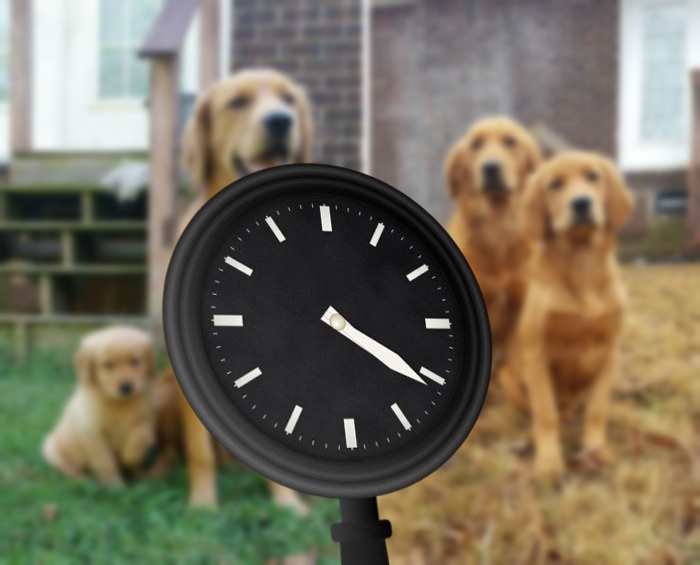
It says 4.21
